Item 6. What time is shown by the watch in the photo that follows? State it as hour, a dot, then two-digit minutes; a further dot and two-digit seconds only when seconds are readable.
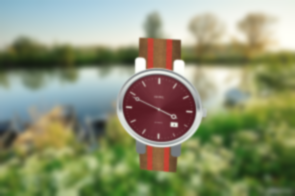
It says 3.49
